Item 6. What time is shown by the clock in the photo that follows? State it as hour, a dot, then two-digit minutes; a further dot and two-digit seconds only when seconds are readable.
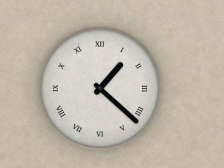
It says 1.22
